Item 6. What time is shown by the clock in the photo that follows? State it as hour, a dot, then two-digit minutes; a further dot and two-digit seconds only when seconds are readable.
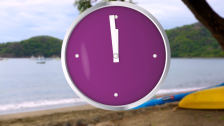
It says 11.59
